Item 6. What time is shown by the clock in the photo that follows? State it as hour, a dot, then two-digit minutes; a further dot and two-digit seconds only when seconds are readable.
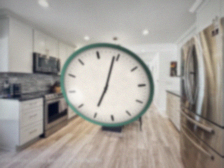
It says 7.04
